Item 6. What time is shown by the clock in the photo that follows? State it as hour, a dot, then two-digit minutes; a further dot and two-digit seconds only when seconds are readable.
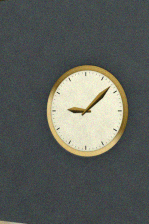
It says 9.08
